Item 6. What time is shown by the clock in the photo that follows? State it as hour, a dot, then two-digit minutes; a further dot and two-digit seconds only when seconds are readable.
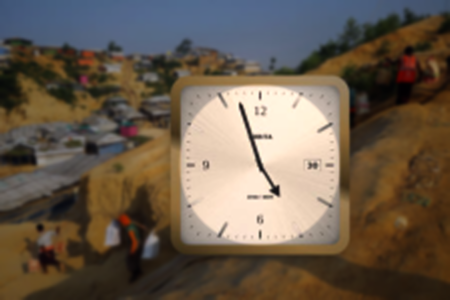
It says 4.57
